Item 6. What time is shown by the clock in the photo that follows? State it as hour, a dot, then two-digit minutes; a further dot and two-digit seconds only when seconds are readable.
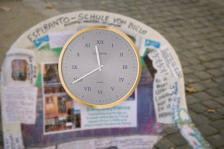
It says 11.40
